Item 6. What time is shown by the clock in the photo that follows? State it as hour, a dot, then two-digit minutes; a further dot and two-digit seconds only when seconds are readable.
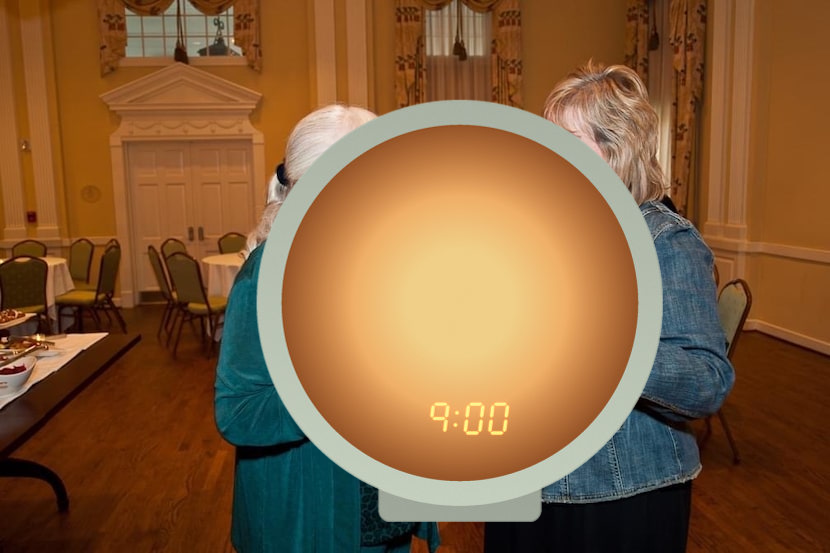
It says 9.00
